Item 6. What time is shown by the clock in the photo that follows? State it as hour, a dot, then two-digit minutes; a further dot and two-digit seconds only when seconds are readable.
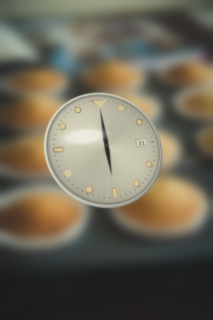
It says 6.00
